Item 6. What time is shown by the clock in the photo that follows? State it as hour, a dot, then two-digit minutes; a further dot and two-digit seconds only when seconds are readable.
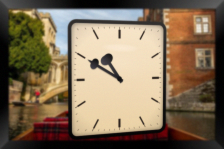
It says 10.50
